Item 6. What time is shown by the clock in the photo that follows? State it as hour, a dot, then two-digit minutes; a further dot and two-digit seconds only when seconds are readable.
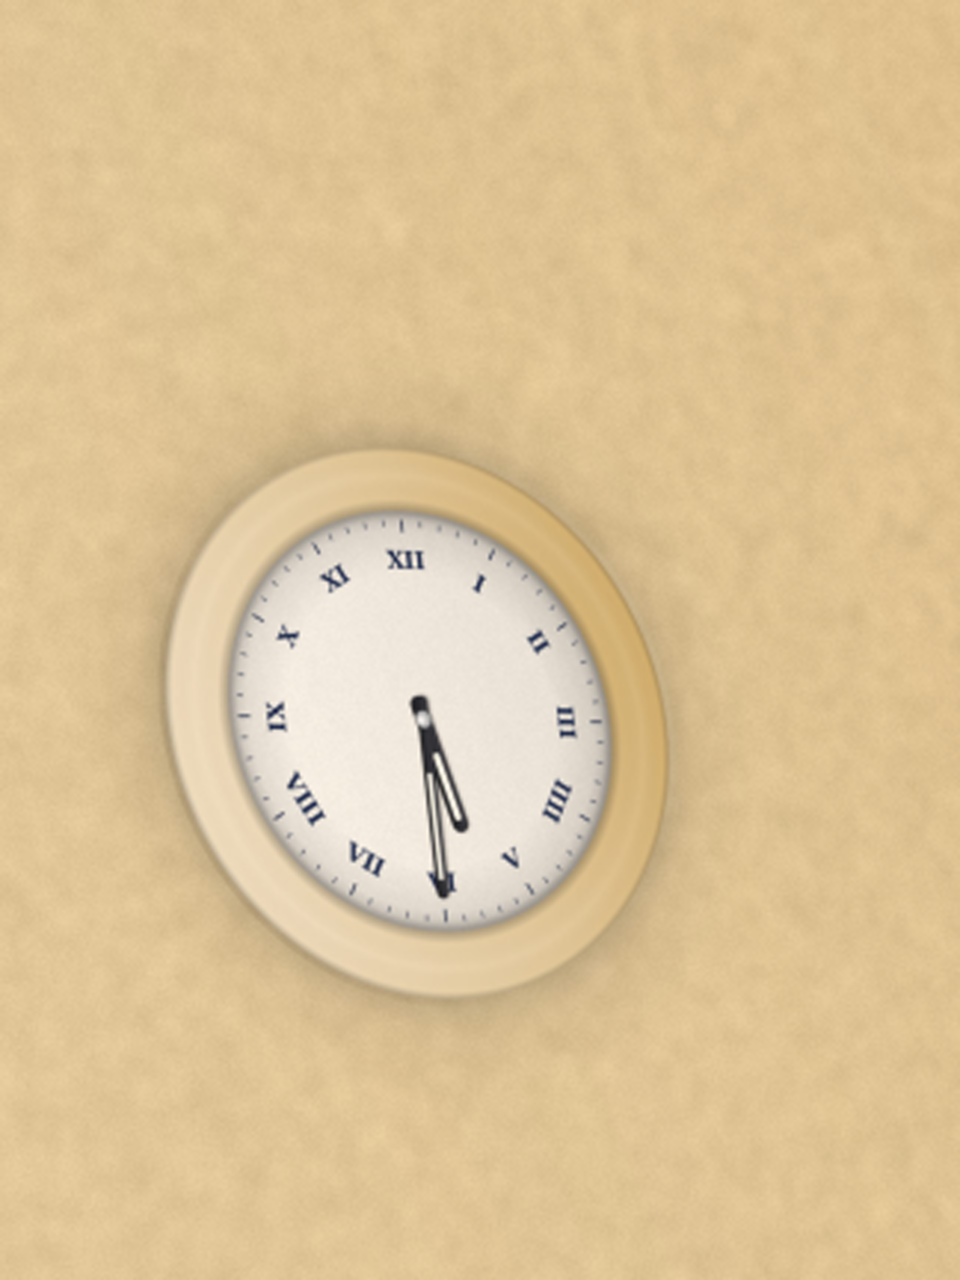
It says 5.30
